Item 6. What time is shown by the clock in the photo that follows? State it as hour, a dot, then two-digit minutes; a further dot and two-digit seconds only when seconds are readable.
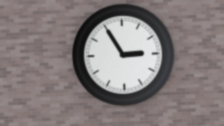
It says 2.55
